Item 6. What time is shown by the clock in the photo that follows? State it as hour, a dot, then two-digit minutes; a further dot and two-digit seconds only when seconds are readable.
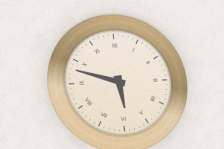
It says 5.48
